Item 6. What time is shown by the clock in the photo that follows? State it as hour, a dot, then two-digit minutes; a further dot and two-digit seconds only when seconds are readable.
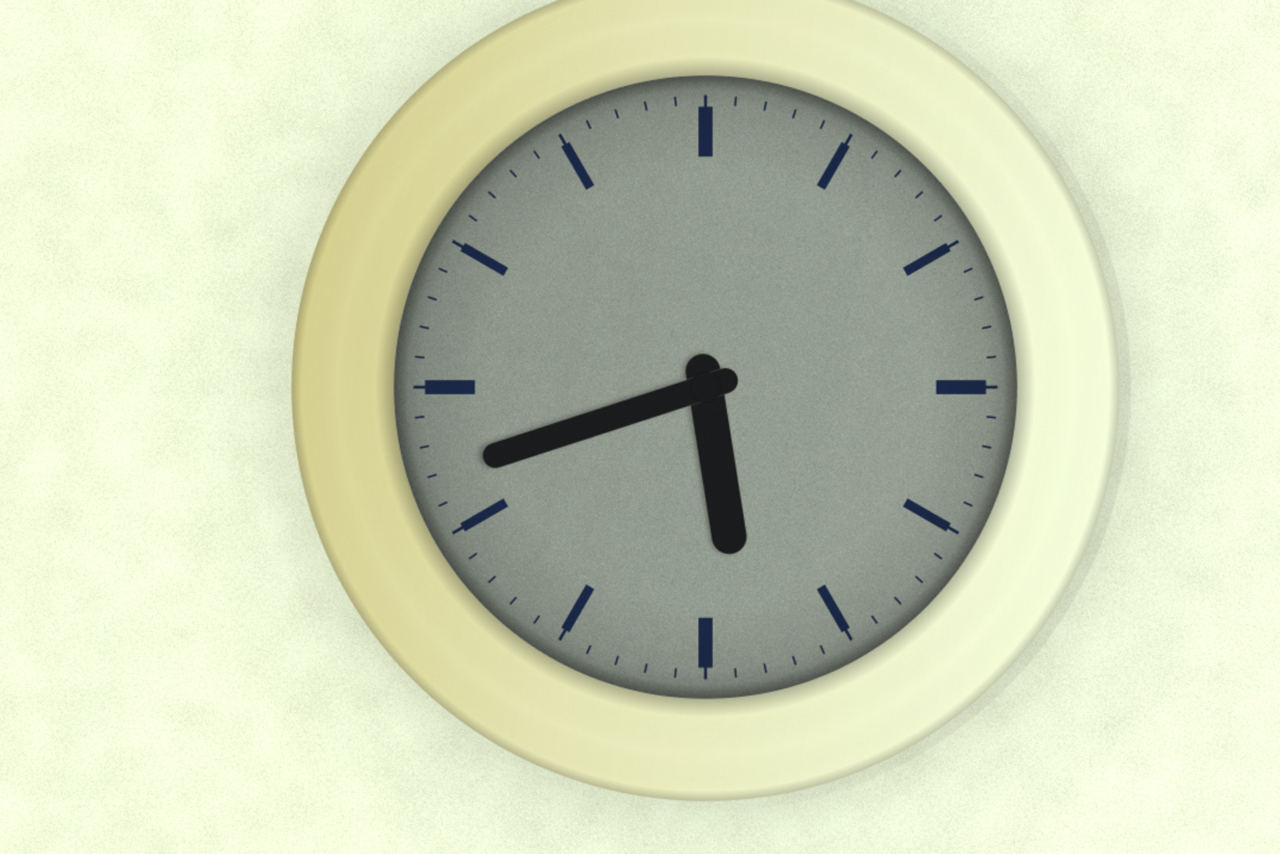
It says 5.42
